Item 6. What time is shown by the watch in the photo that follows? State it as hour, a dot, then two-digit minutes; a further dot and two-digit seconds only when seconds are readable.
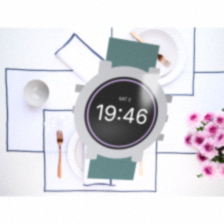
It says 19.46
